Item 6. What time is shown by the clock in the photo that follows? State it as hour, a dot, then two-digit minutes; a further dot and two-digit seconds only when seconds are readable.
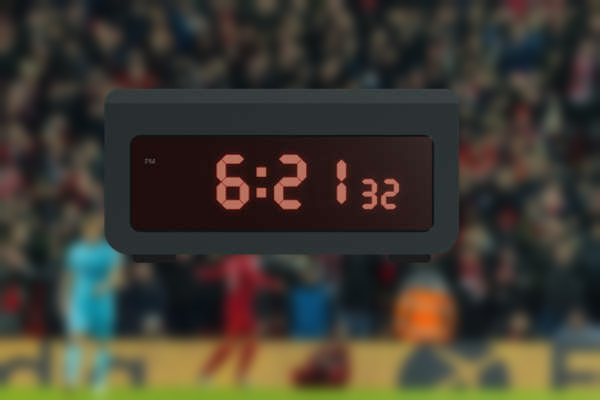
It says 6.21.32
